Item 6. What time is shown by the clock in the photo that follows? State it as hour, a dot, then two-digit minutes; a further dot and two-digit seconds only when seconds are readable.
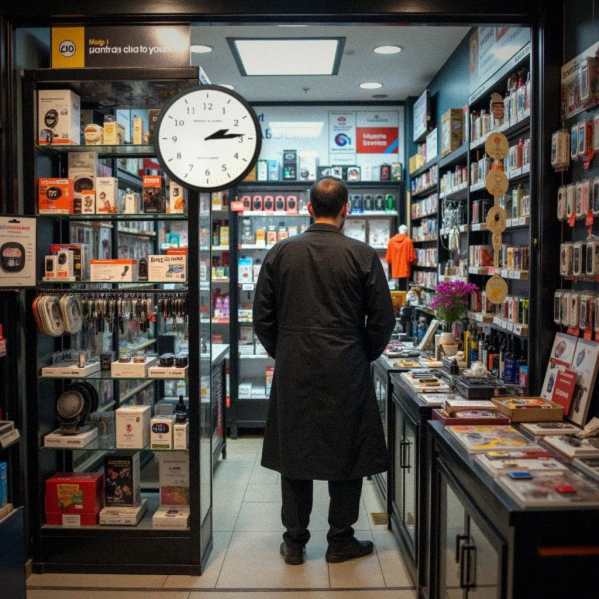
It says 2.14
